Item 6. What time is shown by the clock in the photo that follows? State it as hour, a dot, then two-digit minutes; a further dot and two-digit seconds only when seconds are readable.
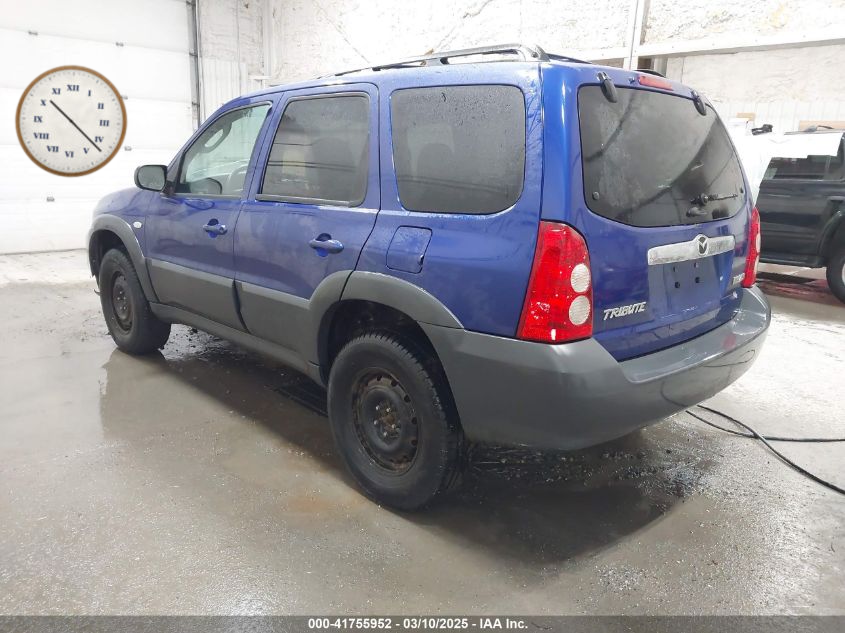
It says 10.22
